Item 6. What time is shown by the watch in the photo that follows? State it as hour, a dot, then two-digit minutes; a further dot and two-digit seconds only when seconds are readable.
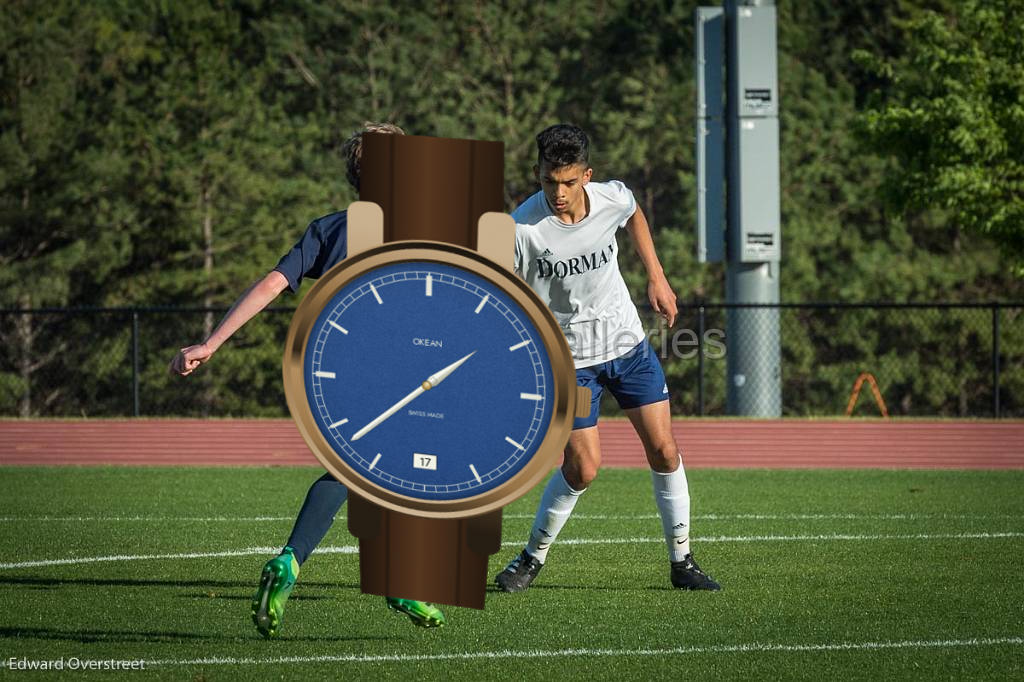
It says 1.38
